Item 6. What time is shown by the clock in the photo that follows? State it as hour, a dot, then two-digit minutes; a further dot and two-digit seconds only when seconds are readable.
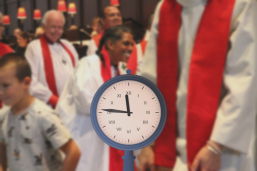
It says 11.46
